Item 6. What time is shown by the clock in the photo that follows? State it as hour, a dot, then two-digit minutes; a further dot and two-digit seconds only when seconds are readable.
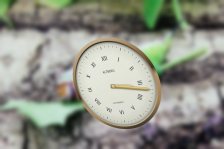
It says 3.17
